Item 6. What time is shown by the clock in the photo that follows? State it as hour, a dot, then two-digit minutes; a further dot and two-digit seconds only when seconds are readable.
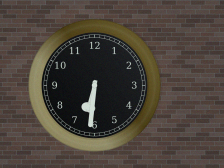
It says 6.31
